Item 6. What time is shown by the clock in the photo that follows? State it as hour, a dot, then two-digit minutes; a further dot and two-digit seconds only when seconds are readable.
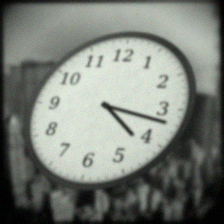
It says 4.17
